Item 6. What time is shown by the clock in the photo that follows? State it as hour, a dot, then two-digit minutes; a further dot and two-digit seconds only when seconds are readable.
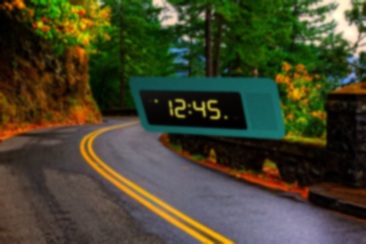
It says 12.45
